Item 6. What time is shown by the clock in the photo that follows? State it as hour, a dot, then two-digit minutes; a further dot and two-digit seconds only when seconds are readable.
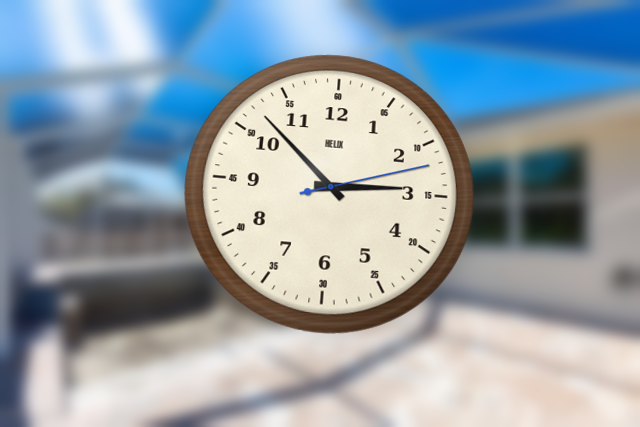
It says 2.52.12
